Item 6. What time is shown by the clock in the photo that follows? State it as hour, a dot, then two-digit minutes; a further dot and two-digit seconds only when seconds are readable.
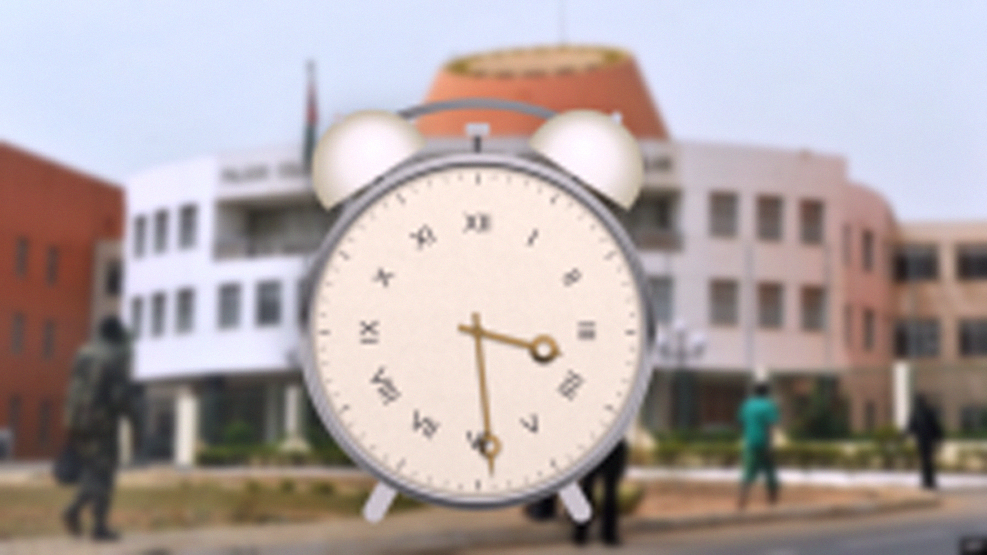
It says 3.29
